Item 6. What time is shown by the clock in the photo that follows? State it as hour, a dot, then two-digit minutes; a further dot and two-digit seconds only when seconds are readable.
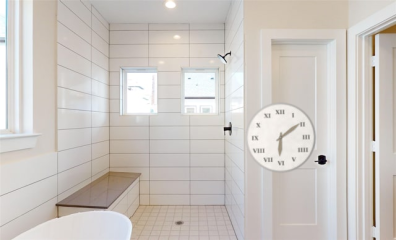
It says 6.09
